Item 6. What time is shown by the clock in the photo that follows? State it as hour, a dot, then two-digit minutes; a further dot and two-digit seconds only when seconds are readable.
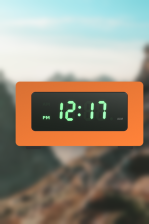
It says 12.17
